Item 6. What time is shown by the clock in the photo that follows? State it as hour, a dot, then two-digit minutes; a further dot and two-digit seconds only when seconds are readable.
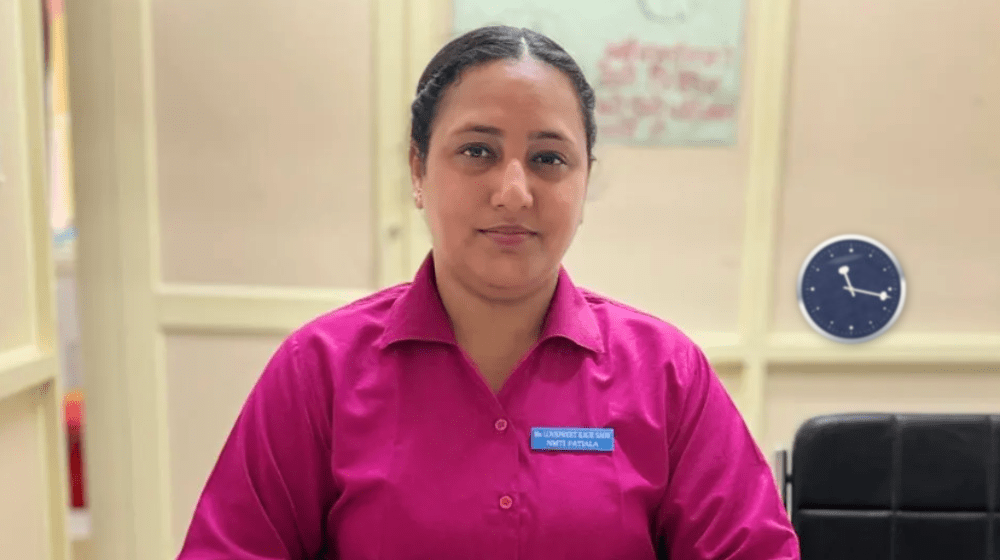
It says 11.17
